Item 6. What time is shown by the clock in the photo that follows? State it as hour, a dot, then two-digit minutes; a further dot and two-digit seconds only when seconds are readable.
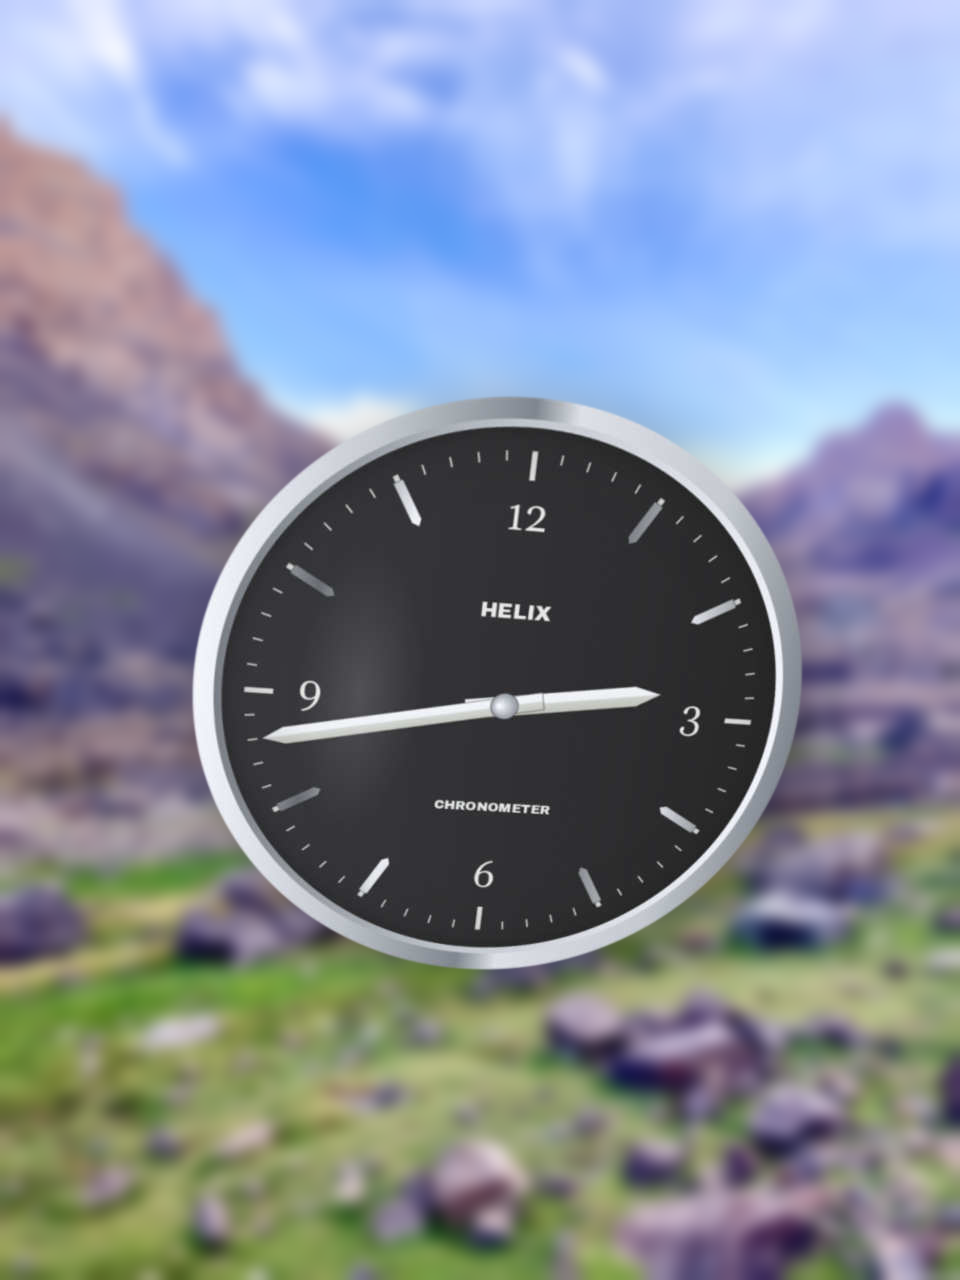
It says 2.43
